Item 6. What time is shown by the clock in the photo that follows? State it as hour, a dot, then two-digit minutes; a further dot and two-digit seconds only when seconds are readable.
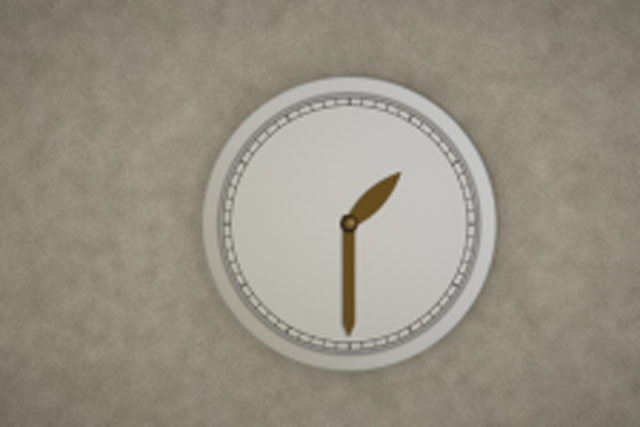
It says 1.30
